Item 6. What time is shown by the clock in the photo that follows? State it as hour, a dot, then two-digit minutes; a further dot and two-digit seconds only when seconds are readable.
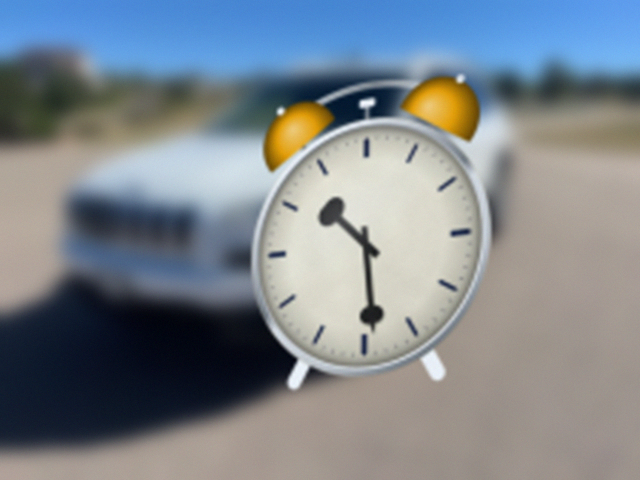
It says 10.29
